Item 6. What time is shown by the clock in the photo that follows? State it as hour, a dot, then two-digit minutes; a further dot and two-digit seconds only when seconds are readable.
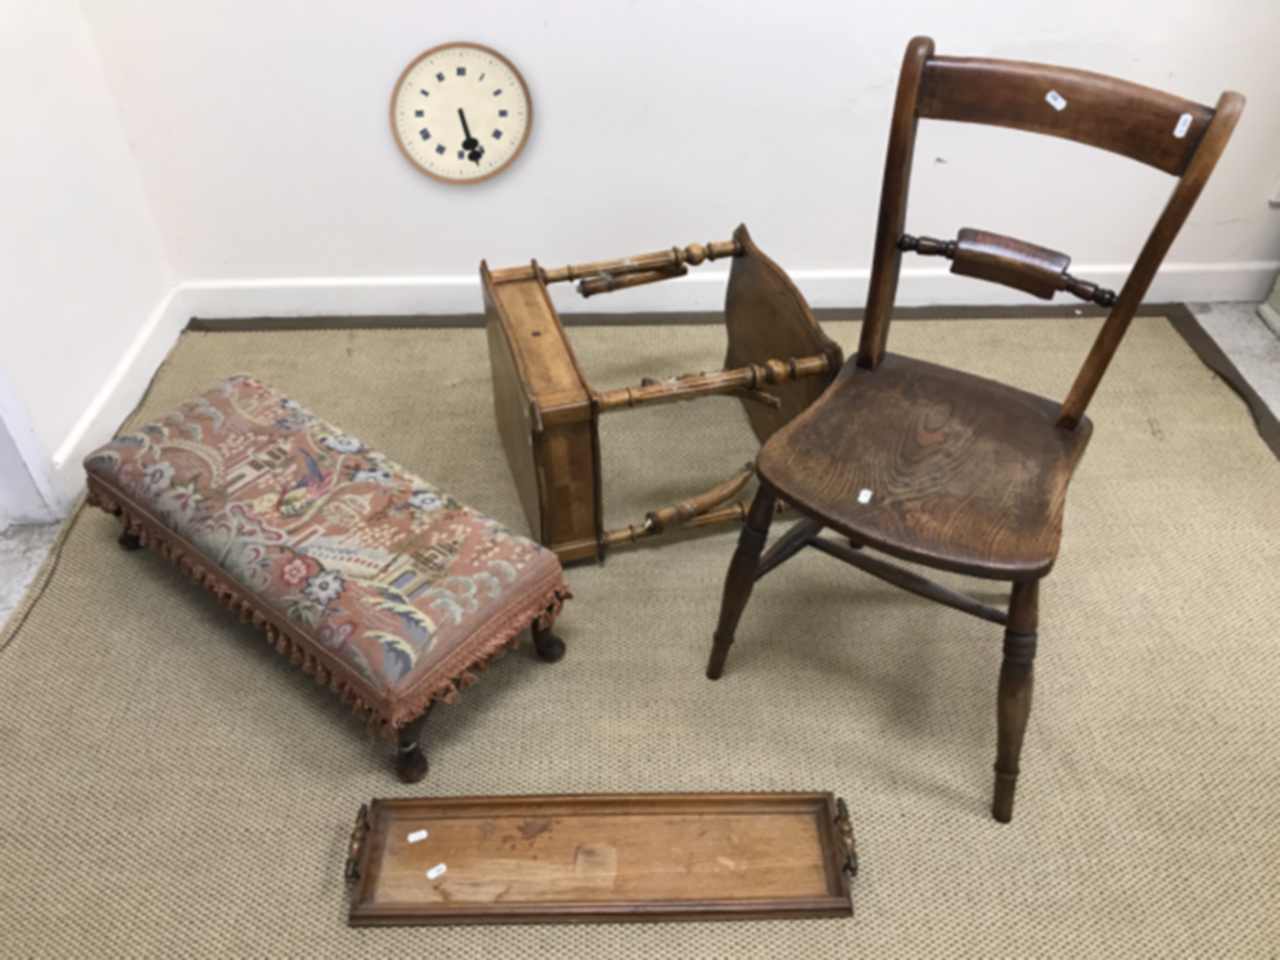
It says 5.27
